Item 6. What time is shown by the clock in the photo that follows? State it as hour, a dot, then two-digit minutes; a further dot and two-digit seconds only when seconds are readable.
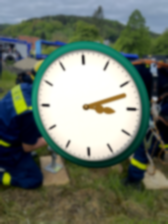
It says 3.12
